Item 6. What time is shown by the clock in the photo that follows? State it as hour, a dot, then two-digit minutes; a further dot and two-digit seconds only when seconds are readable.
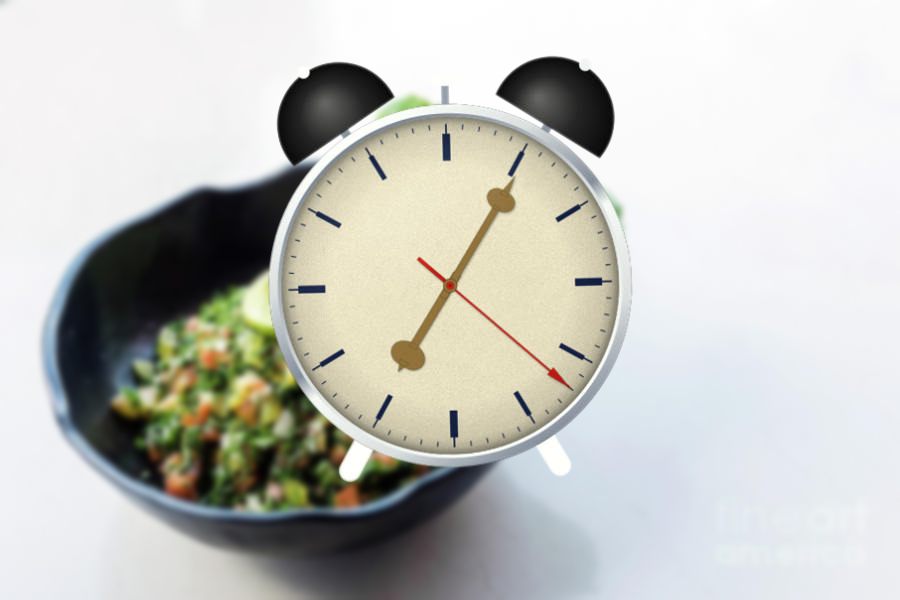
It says 7.05.22
